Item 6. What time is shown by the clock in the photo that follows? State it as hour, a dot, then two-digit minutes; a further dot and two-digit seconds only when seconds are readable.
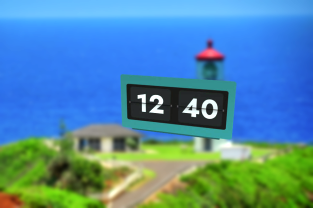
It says 12.40
